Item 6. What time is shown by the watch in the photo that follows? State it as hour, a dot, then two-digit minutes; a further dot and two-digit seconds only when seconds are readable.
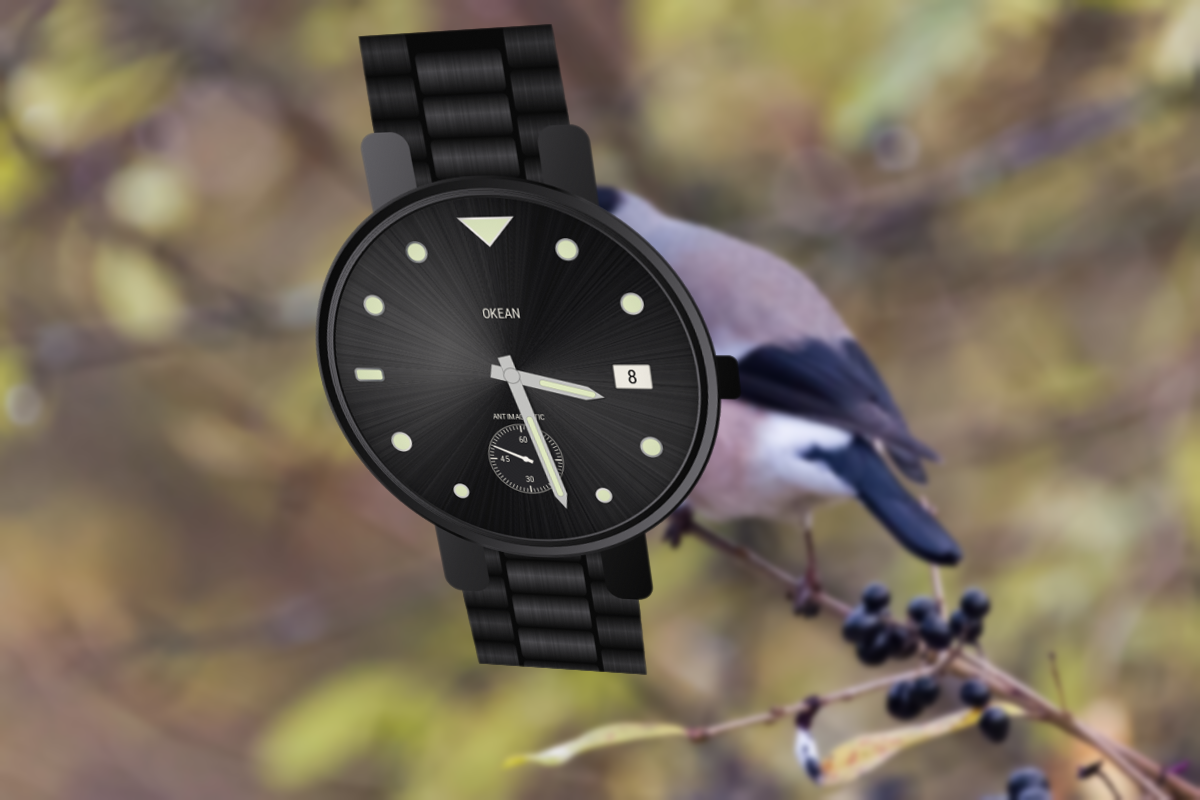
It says 3.27.49
